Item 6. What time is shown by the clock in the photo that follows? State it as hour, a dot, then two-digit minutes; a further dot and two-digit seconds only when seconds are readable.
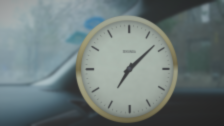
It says 7.08
